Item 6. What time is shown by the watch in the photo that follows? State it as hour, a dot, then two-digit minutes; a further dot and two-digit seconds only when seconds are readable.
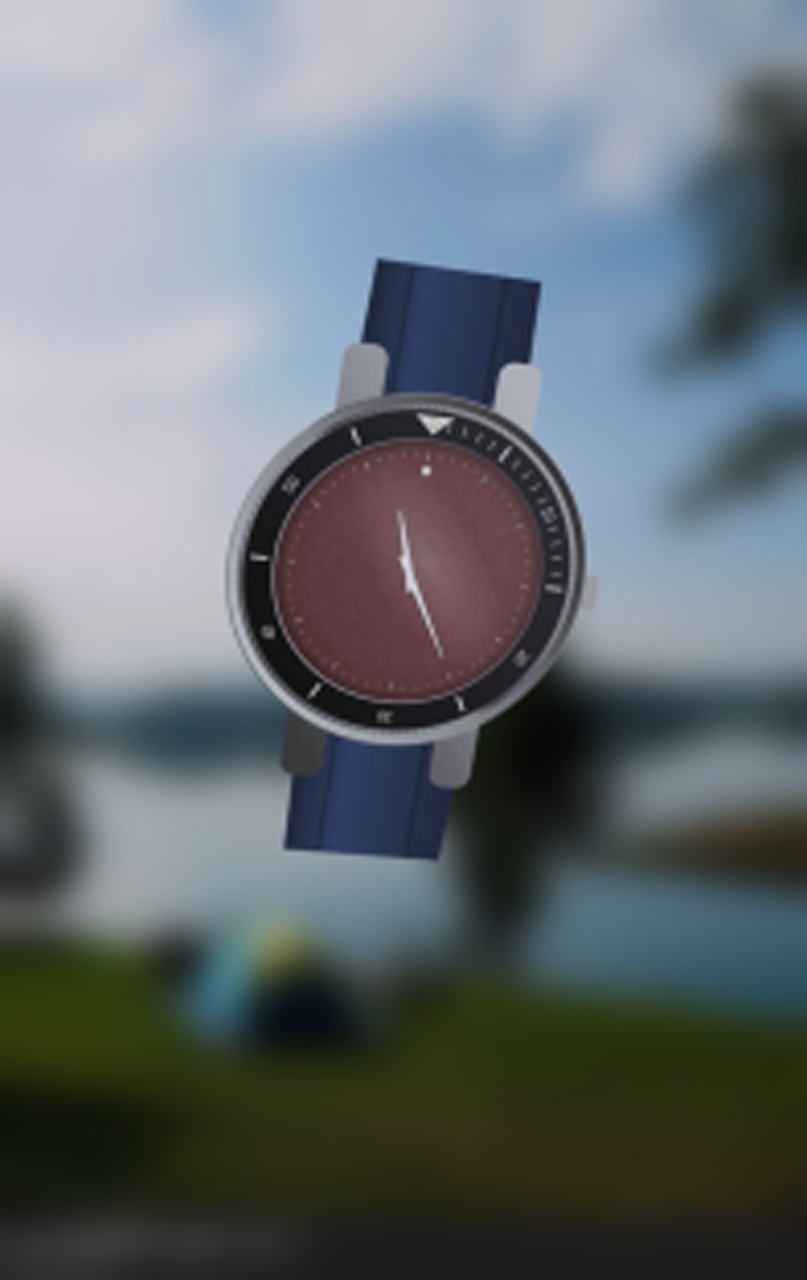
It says 11.25
